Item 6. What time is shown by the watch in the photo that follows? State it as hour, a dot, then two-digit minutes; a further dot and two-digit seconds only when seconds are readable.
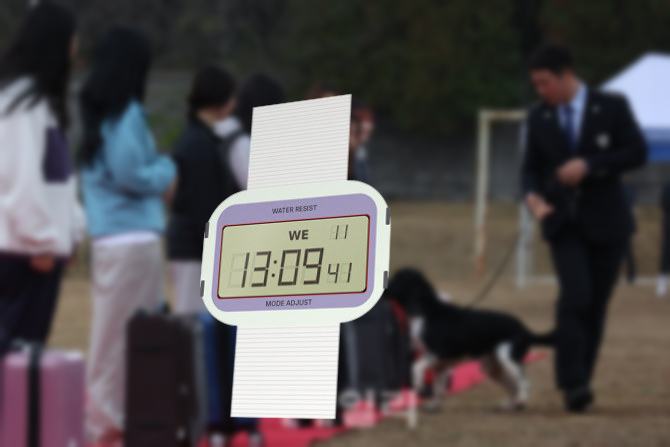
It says 13.09.41
